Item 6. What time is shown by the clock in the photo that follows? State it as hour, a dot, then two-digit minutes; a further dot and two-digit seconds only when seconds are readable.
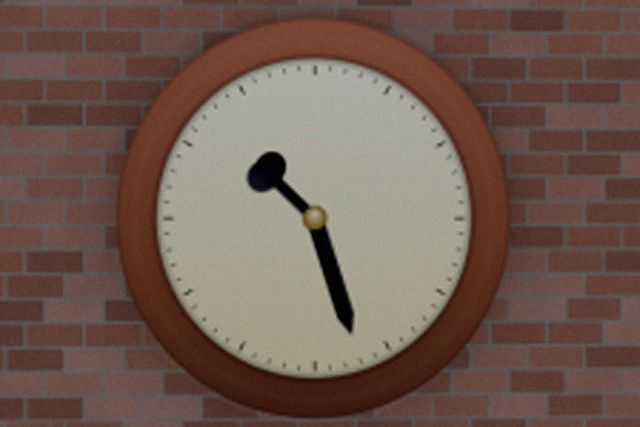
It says 10.27
